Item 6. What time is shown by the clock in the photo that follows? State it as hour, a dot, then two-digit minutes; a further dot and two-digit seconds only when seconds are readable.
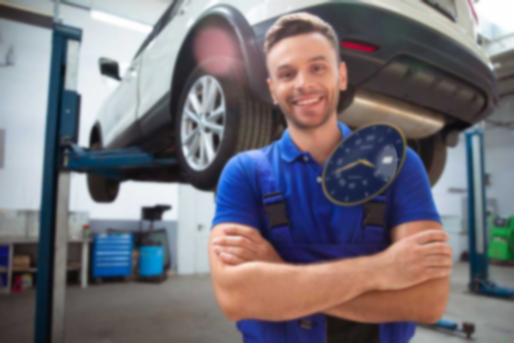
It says 3.41
